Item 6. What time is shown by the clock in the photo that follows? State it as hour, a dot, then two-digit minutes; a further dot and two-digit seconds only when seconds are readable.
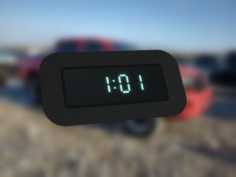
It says 1.01
